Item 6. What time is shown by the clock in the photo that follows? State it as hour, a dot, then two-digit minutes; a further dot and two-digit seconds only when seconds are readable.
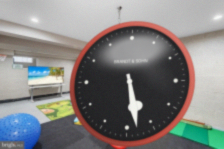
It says 5.28
